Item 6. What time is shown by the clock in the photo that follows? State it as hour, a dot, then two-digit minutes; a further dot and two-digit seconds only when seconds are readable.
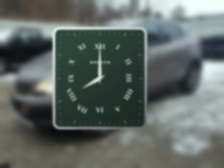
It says 8.00
